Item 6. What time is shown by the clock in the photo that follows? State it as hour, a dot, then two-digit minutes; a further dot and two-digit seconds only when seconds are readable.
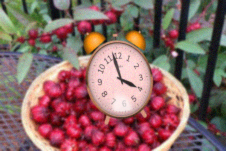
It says 3.58
